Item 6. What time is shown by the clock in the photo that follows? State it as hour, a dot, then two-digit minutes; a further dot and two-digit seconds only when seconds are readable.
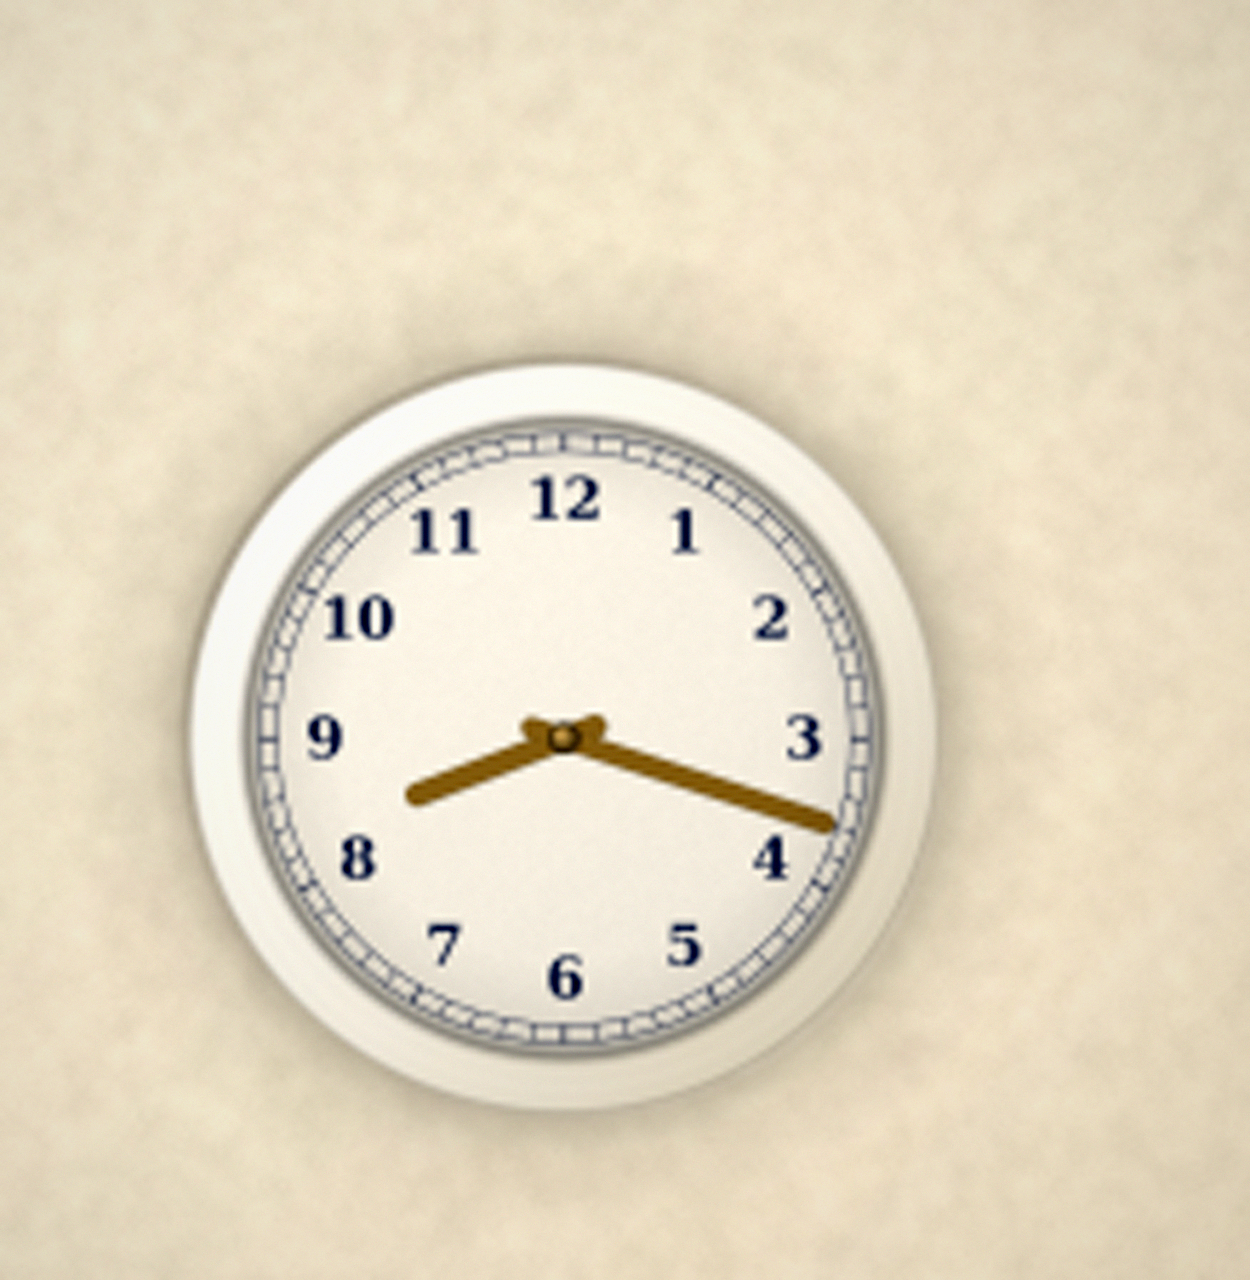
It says 8.18
